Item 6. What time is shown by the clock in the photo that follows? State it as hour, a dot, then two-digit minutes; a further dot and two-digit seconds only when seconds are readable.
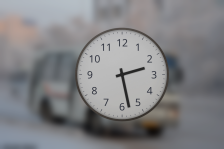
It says 2.28
